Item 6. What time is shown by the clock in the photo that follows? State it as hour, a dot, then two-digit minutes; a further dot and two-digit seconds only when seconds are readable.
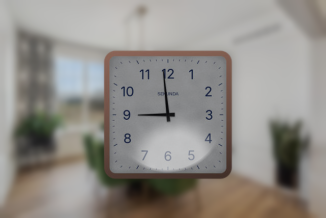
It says 8.59
